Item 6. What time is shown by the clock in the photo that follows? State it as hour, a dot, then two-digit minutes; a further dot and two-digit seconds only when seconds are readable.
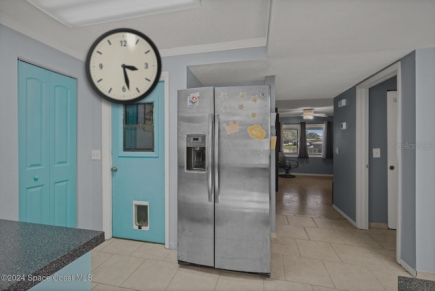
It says 3.28
